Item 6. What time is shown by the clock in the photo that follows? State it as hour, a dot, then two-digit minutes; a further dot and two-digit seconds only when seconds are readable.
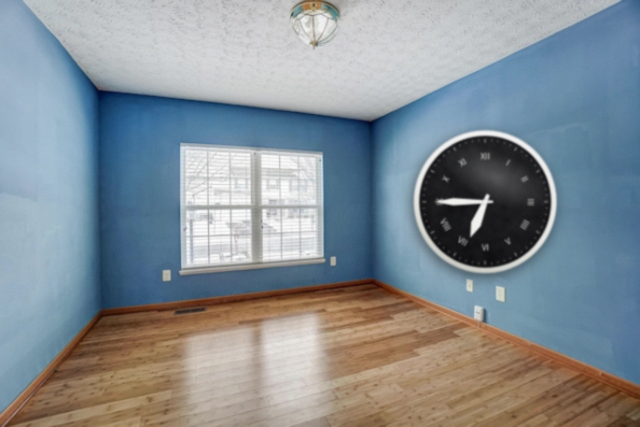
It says 6.45
